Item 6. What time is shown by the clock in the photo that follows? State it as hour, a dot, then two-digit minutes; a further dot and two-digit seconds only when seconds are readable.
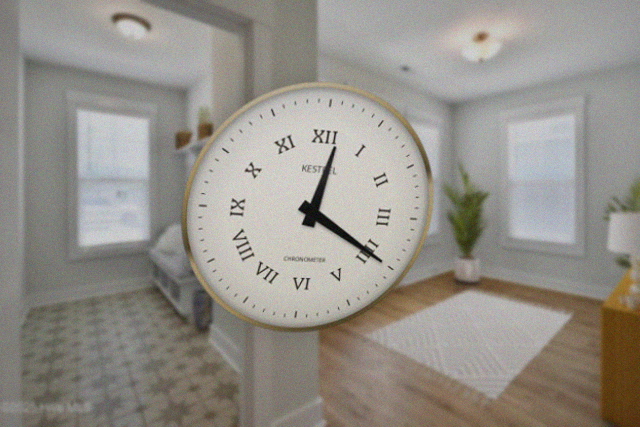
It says 12.20
